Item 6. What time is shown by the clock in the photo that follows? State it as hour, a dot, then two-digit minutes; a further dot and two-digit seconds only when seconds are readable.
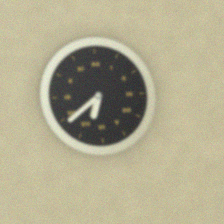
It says 6.39
